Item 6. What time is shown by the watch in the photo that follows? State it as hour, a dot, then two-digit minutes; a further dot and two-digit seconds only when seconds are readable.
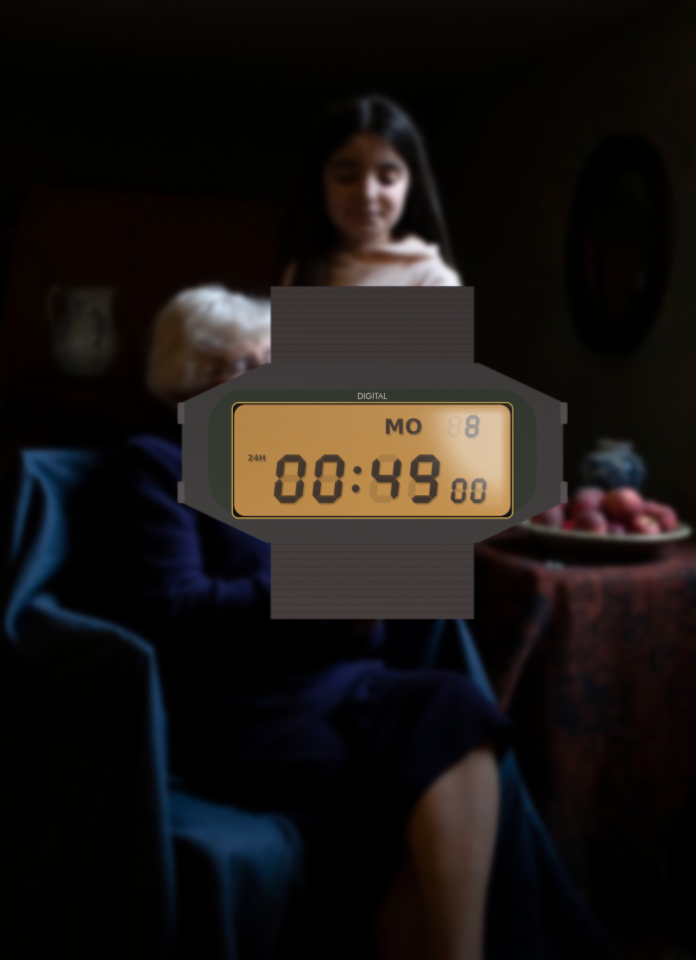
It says 0.49.00
